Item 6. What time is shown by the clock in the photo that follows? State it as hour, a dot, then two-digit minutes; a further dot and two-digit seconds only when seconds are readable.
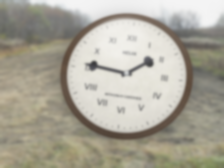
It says 1.46
